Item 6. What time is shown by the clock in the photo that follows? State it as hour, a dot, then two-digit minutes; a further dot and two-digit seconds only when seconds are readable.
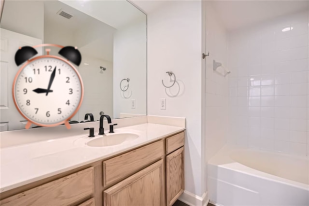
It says 9.03
